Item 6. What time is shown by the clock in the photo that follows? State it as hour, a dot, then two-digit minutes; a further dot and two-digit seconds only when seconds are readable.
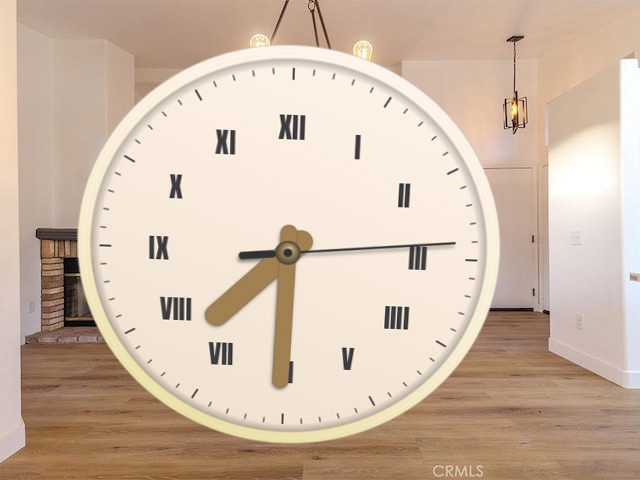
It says 7.30.14
